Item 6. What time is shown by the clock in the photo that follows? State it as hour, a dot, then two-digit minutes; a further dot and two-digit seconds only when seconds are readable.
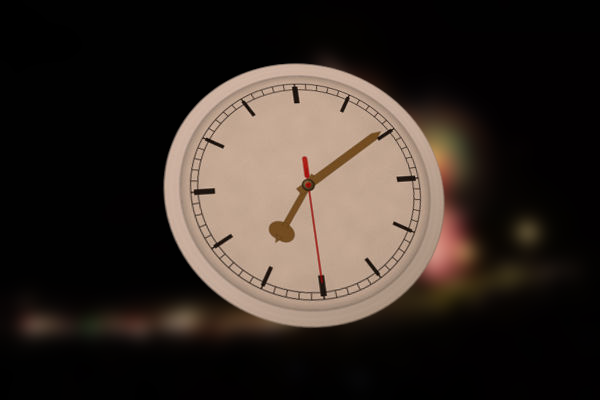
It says 7.09.30
